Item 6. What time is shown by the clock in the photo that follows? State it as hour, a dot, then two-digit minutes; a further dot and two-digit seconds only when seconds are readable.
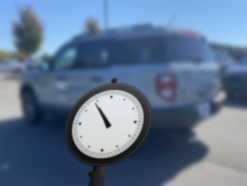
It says 10.54
